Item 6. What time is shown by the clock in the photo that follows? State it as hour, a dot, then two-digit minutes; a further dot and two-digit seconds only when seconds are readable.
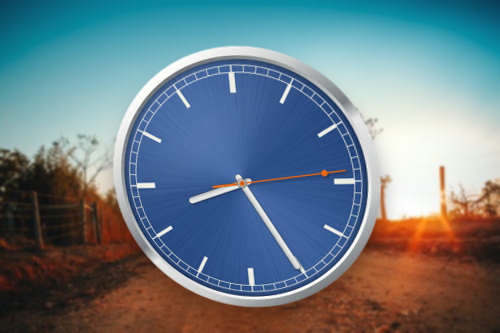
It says 8.25.14
